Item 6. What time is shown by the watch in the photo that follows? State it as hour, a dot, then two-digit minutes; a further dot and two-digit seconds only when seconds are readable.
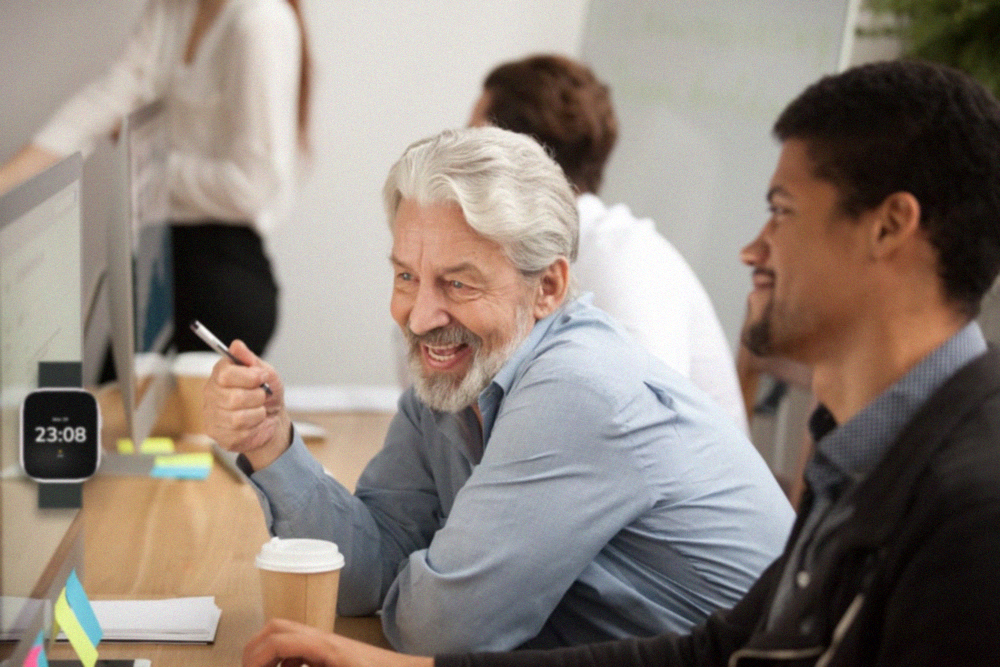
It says 23.08
